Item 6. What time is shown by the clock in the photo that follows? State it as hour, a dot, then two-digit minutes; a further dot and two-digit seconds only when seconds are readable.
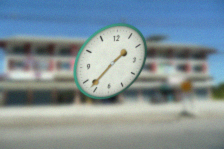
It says 1.37
